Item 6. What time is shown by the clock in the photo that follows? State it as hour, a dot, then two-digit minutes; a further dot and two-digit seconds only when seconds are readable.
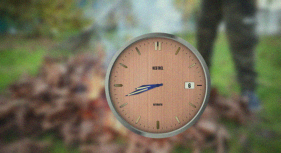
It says 8.42
